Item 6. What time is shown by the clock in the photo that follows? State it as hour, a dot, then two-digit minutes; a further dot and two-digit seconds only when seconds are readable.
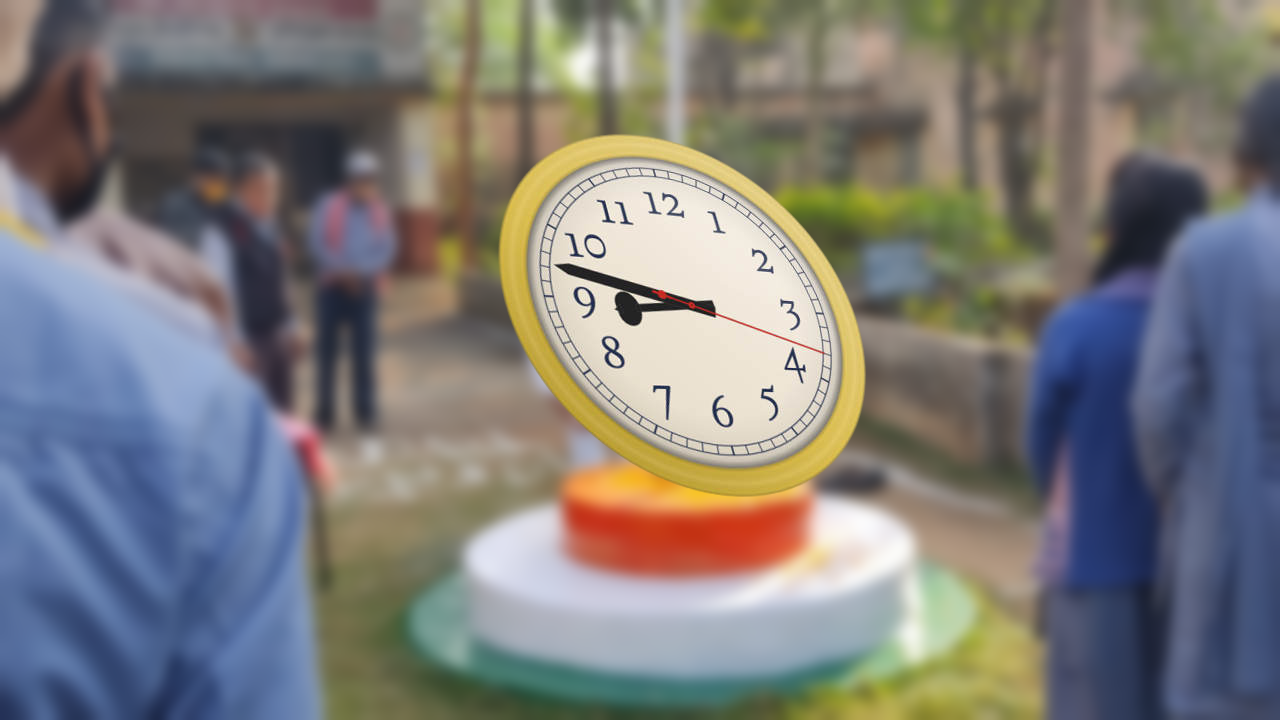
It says 8.47.18
